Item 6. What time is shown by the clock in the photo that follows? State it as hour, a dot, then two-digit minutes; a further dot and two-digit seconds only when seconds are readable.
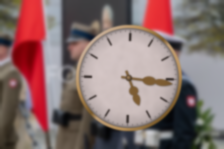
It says 5.16
